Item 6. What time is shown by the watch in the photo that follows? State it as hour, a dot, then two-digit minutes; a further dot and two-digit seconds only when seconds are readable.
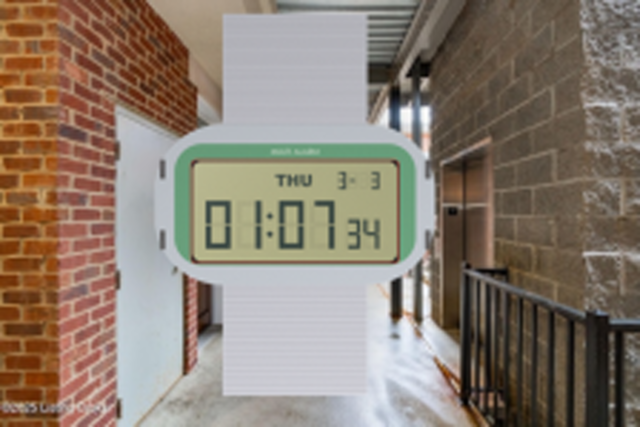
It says 1.07.34
